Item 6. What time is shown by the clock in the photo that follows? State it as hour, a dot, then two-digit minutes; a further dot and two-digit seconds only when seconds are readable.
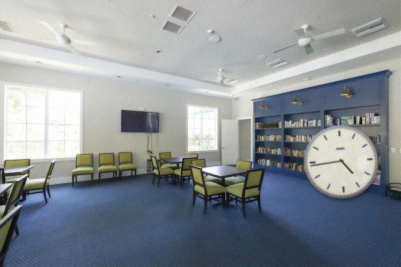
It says 4.44
